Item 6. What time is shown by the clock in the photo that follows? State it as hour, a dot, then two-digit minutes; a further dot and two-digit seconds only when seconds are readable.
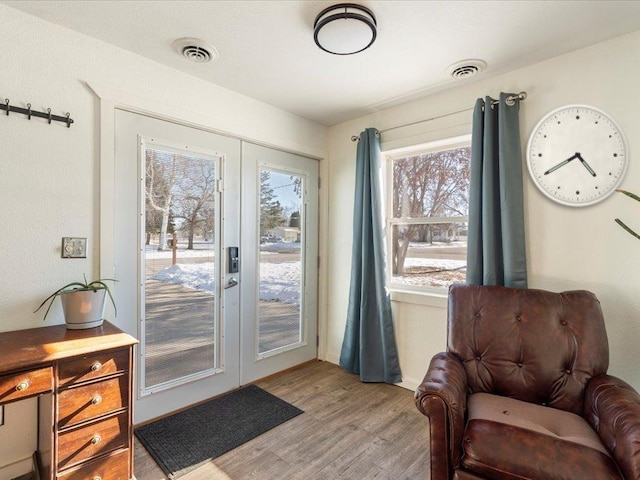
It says 4.40
